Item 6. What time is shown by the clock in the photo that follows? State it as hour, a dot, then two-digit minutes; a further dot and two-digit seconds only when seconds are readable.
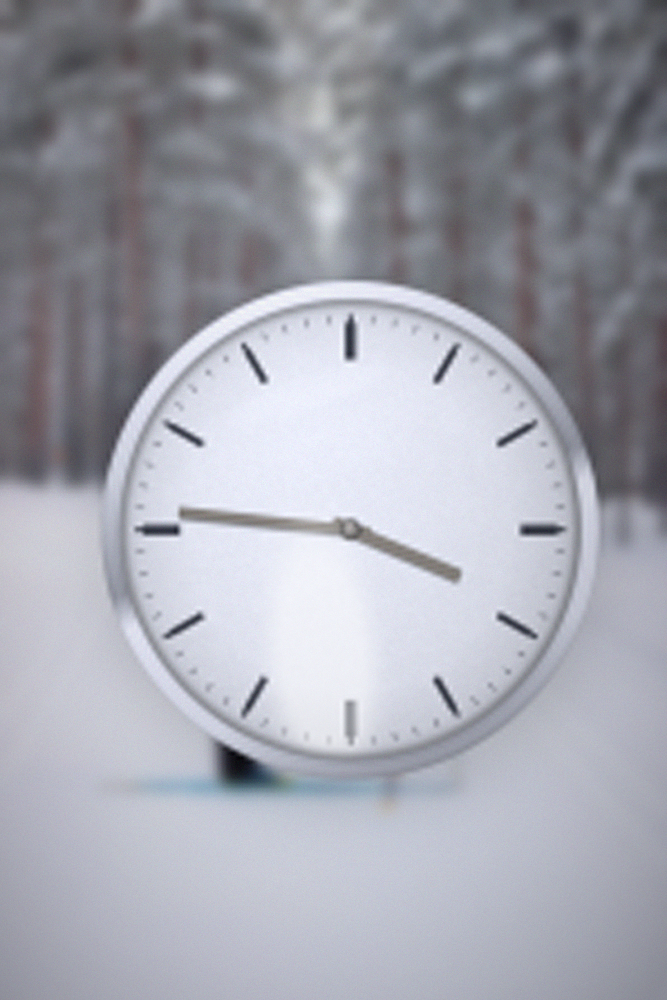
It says 3.46
